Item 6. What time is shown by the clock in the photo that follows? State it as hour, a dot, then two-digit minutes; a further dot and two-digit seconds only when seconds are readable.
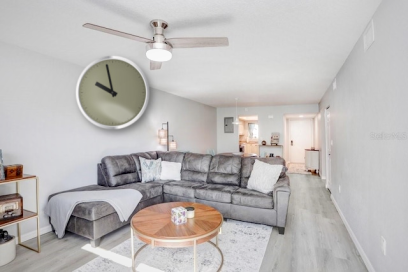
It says 9.58
